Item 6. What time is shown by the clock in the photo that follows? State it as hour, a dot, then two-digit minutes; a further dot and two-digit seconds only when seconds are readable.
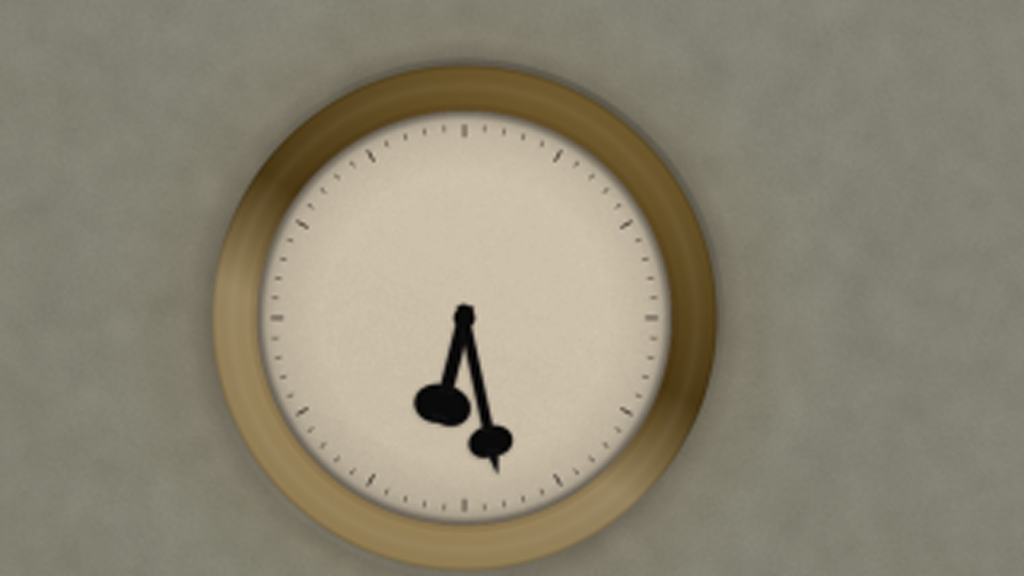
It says 6.28
